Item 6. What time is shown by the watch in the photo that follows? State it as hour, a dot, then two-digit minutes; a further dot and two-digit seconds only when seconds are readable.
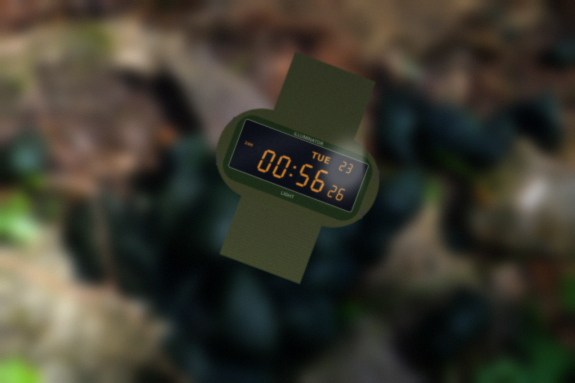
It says 0.56.26
